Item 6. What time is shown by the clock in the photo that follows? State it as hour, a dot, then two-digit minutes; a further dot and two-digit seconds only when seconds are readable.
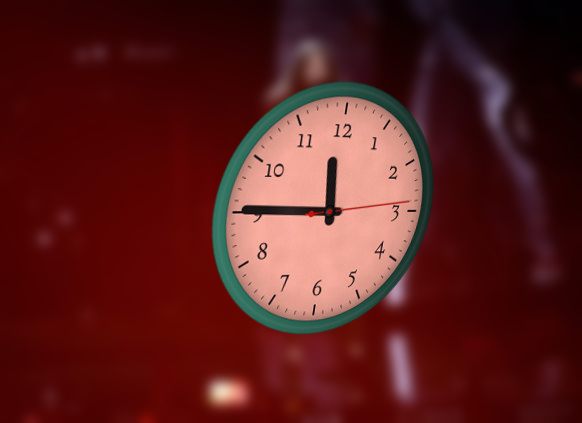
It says 11.45.14
